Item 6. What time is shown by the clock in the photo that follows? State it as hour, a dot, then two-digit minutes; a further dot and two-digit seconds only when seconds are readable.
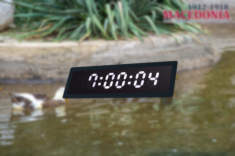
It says 7.00.04
